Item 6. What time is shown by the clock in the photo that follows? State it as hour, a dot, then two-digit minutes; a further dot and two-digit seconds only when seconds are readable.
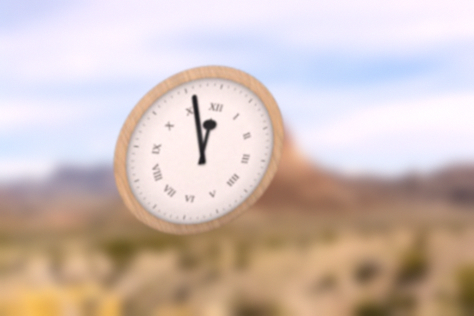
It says 11.56
